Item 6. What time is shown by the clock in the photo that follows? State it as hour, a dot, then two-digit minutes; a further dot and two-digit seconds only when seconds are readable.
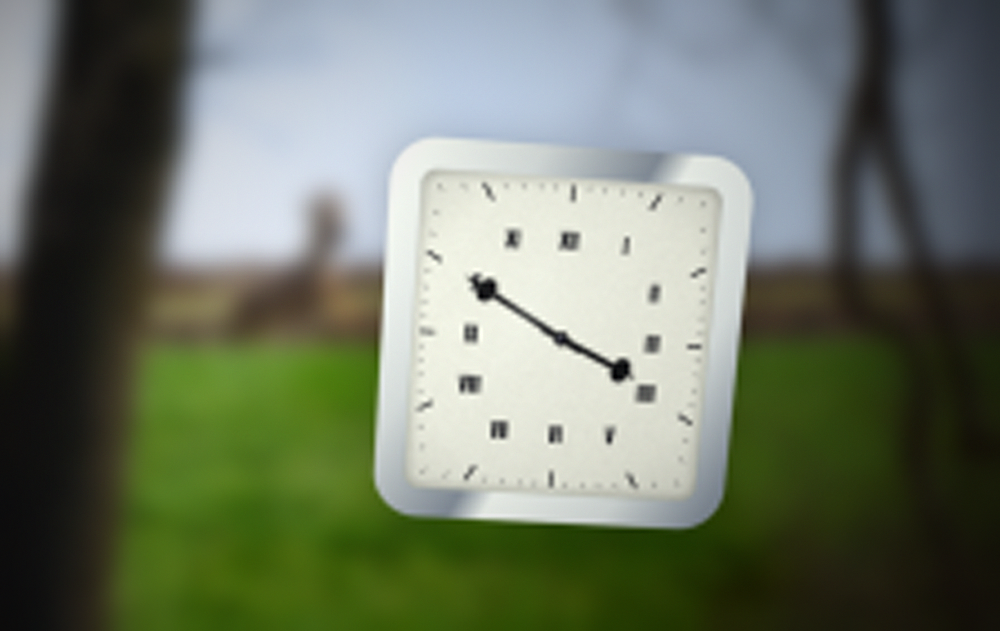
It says 3.50
